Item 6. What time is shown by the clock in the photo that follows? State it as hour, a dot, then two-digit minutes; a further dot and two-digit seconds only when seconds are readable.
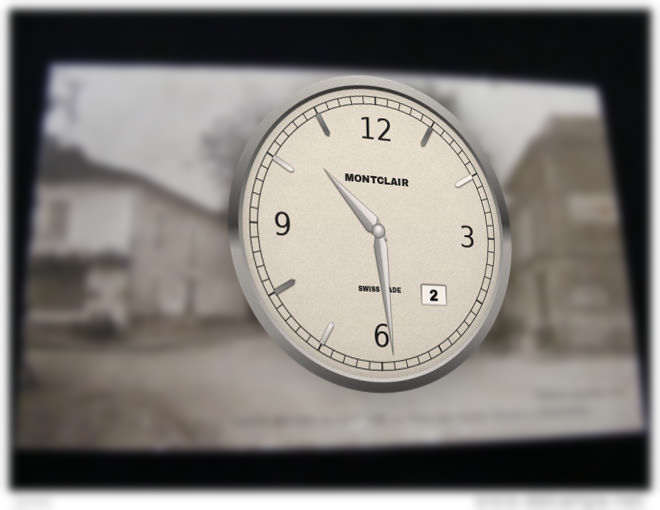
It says 10.29
